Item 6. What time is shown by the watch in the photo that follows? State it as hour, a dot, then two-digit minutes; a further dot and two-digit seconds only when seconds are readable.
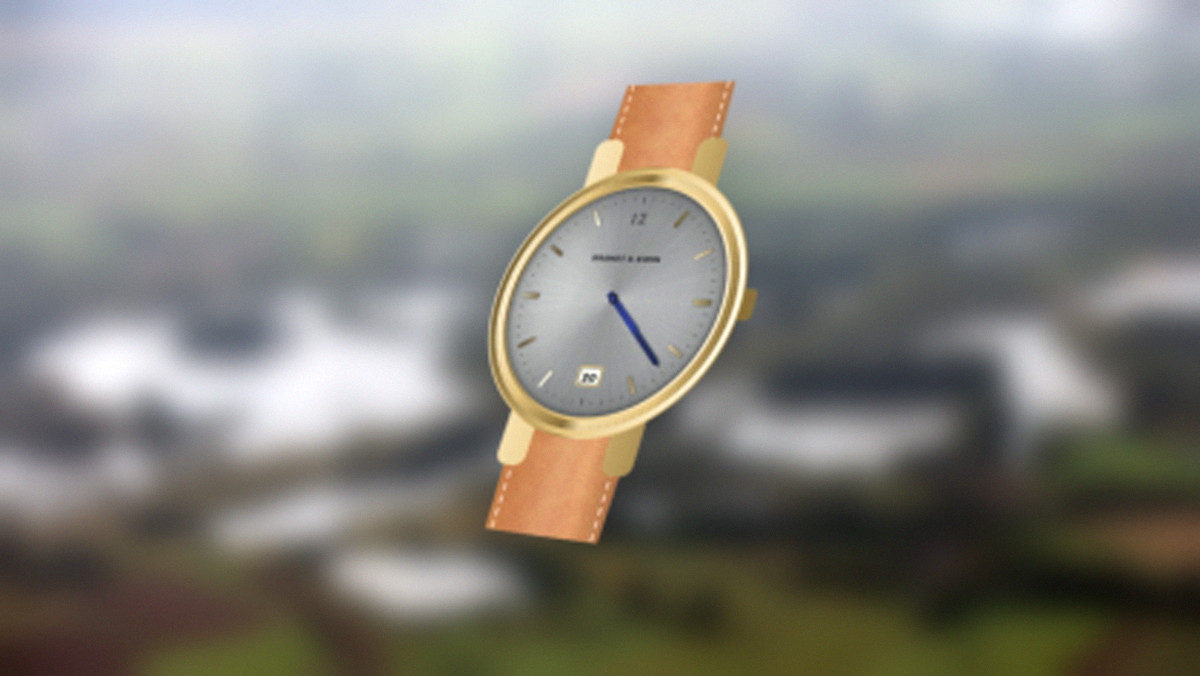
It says 4.22
